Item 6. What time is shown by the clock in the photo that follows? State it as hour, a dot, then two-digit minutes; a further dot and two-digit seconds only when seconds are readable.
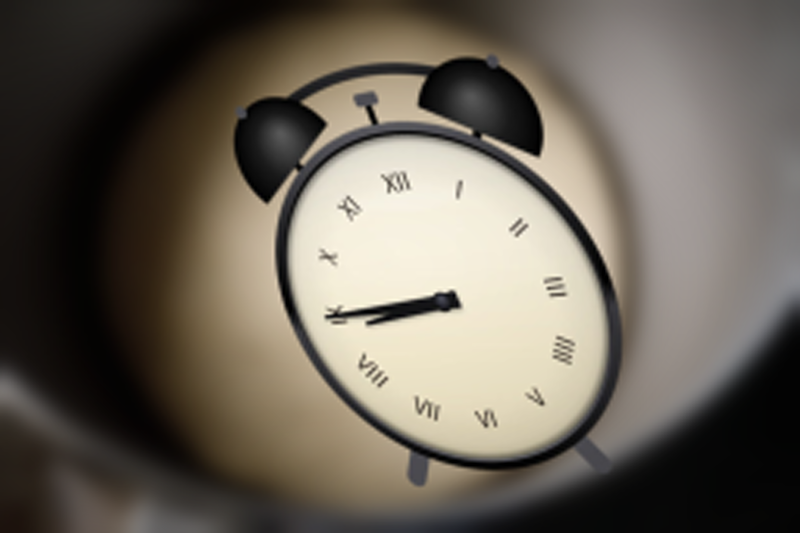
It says 8.45
